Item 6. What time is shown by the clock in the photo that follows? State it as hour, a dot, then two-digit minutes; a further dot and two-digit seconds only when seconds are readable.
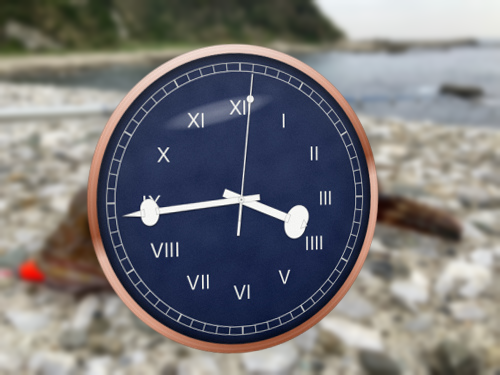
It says 3.44.01
